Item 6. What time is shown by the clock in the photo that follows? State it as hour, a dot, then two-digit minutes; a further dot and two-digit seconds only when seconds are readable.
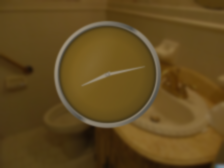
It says 8.13
